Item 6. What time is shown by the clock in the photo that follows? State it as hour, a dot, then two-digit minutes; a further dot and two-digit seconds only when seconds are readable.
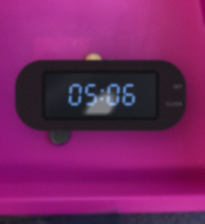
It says 5.06
